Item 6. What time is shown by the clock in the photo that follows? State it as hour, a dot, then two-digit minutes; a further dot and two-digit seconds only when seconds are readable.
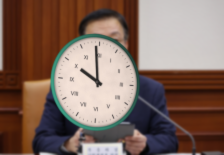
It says 9.59
